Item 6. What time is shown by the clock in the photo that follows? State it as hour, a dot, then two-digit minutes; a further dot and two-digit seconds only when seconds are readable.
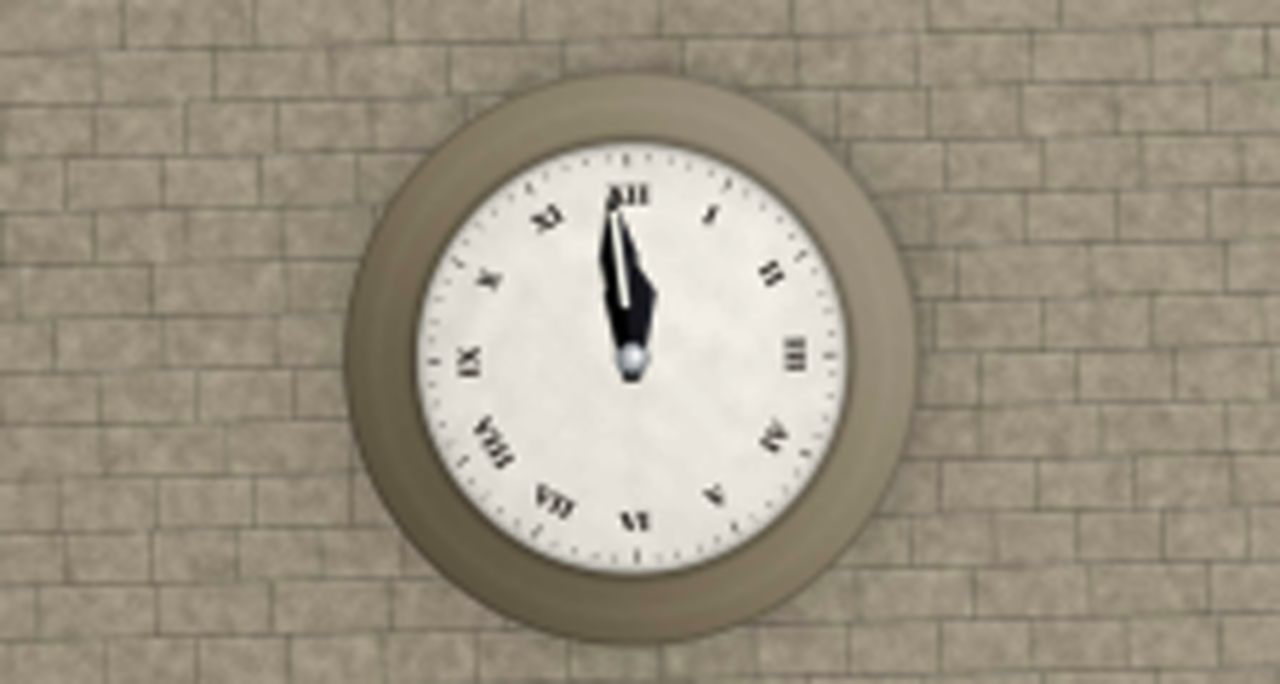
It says 11.59
